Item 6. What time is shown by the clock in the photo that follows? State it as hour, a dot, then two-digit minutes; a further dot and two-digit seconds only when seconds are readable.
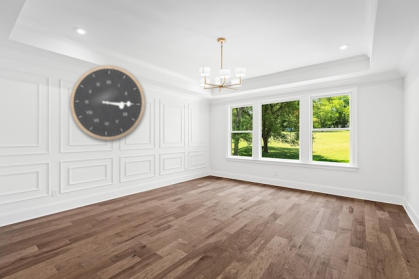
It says 3.15
